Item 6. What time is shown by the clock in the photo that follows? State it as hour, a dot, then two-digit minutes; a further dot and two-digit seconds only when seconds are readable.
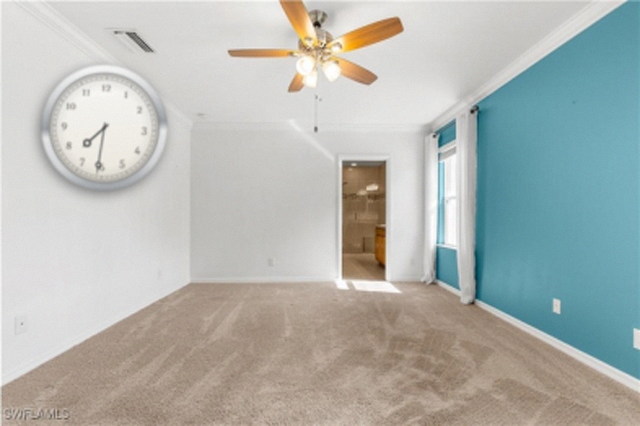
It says 7.31
